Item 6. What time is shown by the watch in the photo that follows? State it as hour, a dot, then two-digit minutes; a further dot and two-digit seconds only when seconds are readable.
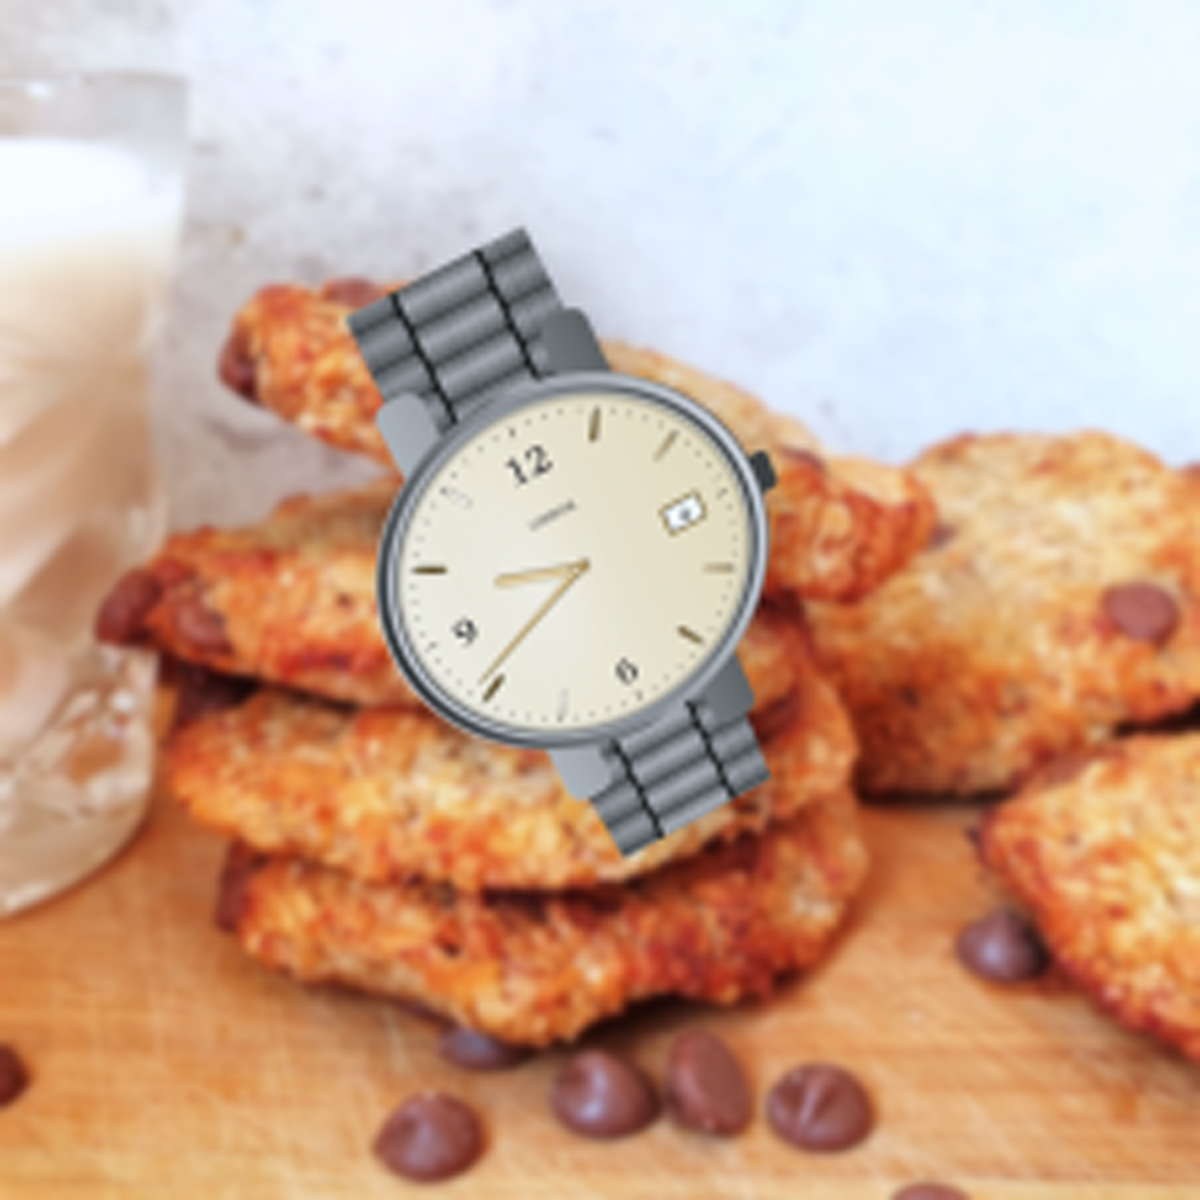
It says 9.41
